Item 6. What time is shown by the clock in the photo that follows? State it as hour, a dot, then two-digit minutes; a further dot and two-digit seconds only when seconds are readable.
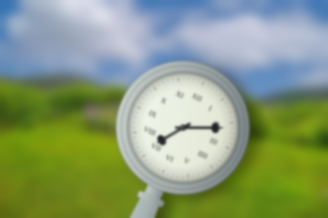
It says 7.11
